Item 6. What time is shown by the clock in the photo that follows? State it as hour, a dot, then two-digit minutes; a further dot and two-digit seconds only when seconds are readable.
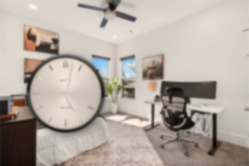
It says 5.02
